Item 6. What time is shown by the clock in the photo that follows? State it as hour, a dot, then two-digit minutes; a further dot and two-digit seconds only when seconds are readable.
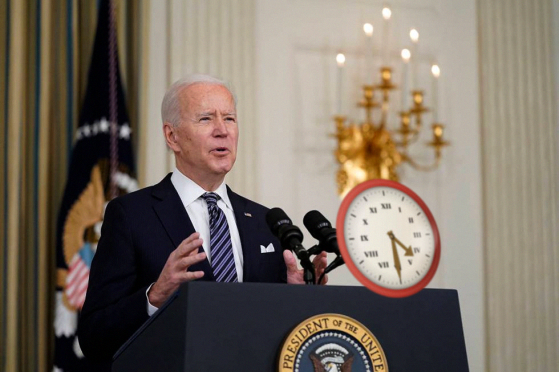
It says 4.30
